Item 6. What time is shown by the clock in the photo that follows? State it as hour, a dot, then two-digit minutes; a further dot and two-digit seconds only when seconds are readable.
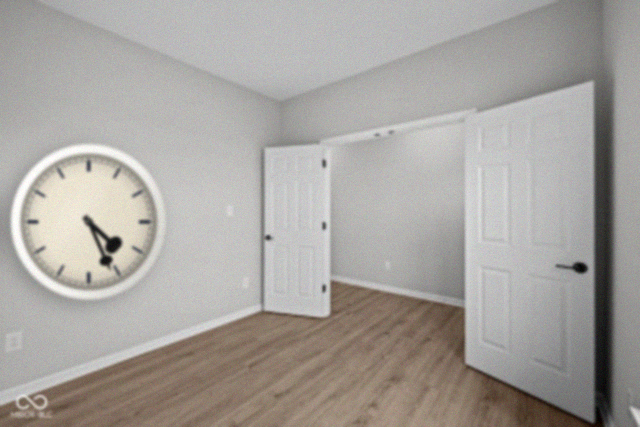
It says 4.26
